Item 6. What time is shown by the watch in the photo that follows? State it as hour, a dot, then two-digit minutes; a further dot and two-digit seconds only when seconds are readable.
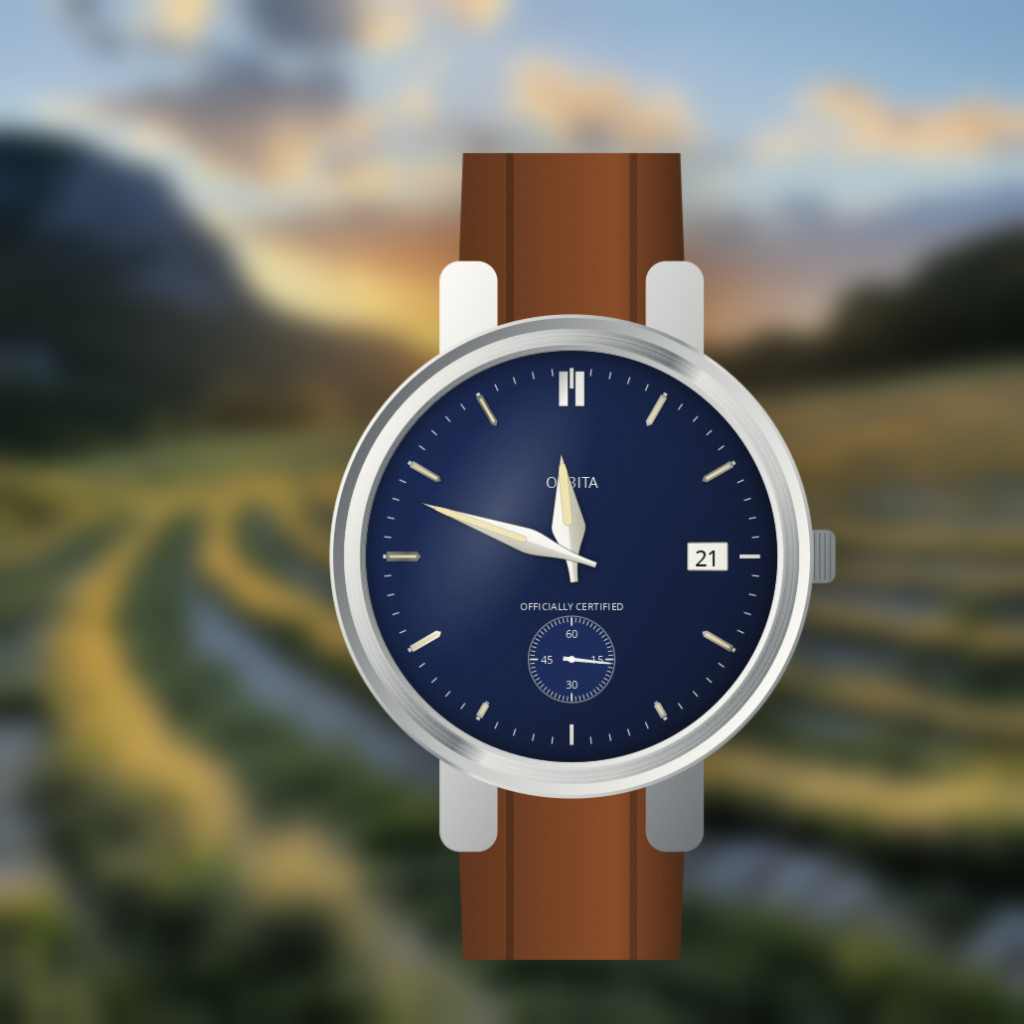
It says 11.48.16
